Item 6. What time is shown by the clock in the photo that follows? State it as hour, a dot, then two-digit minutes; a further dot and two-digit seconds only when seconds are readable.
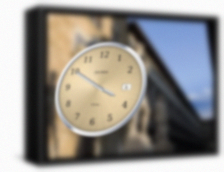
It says 3.50
